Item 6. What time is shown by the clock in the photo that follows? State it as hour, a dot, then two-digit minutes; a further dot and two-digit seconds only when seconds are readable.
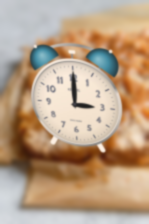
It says 3.00
